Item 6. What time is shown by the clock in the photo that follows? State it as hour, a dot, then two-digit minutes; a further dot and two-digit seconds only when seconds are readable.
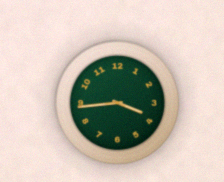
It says 3.44
